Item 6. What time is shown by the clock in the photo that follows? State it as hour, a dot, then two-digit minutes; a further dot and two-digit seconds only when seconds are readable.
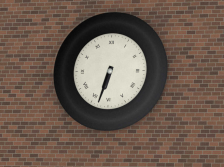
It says 6.33
